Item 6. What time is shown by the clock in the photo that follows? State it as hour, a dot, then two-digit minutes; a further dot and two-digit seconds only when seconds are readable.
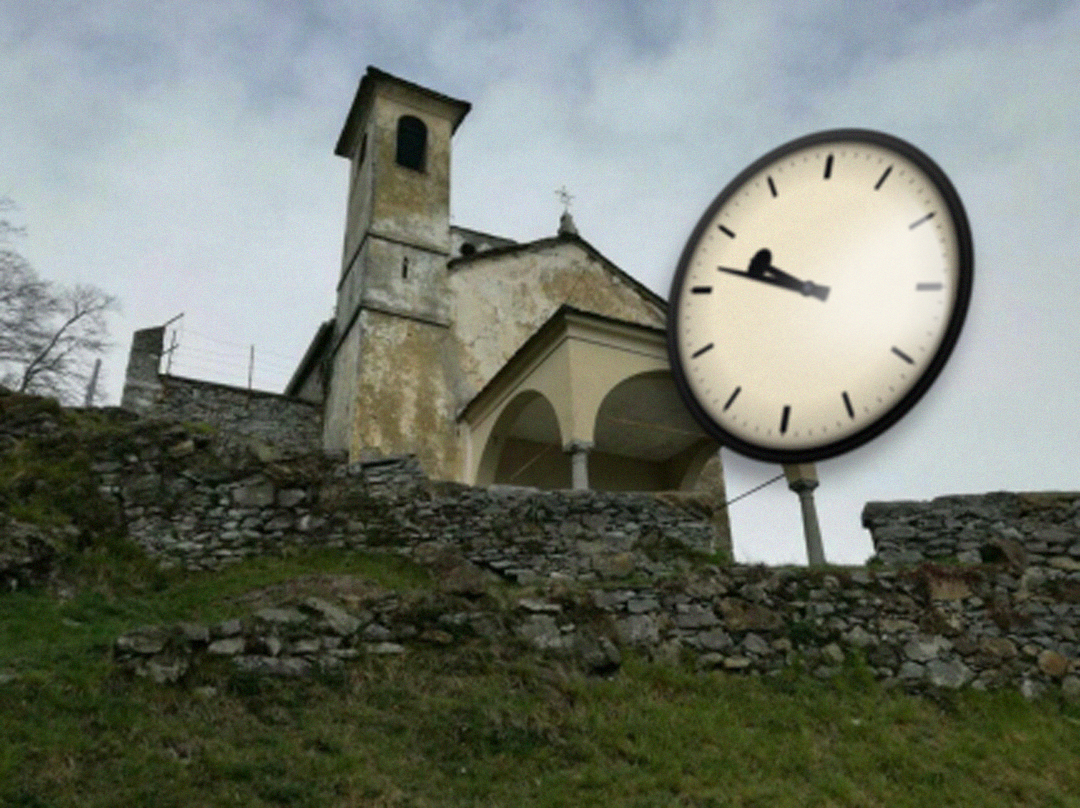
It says 9.47
